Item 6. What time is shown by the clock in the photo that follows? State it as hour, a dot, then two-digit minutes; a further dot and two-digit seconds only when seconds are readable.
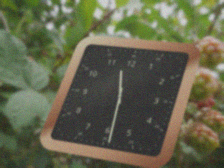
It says 11.29
